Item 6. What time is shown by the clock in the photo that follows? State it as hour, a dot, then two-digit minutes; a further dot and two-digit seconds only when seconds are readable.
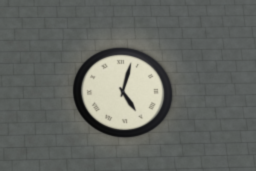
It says 5.03
